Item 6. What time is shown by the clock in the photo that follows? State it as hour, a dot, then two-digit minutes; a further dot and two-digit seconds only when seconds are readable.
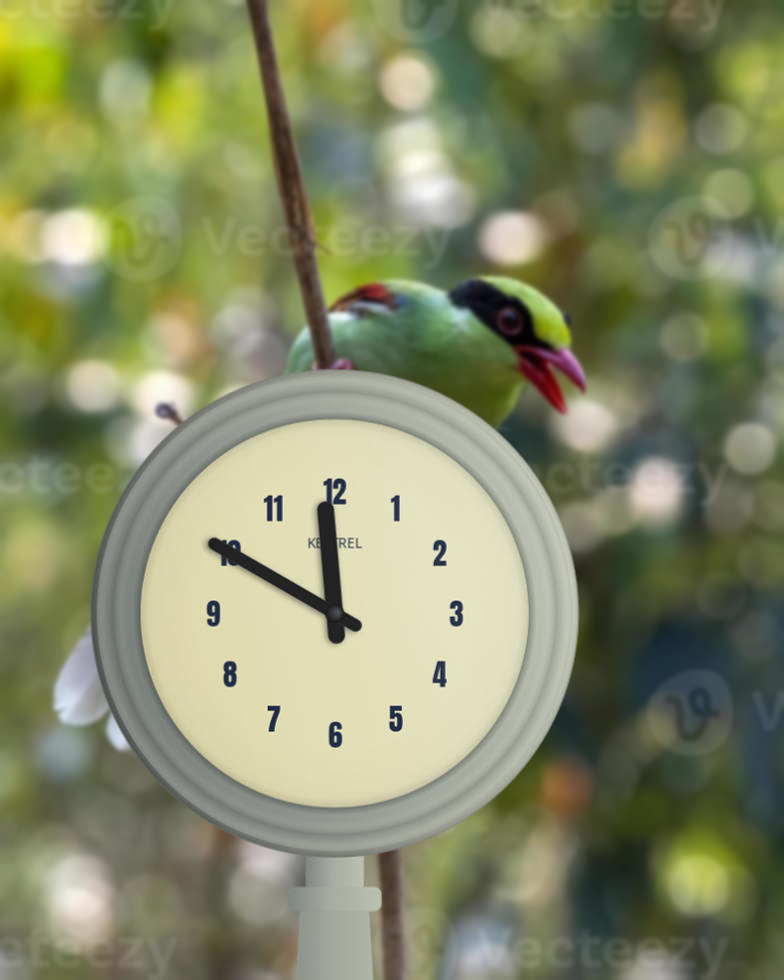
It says 11.50
